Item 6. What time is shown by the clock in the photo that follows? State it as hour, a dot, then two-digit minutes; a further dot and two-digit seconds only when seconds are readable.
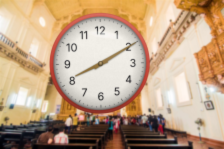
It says 8.10
